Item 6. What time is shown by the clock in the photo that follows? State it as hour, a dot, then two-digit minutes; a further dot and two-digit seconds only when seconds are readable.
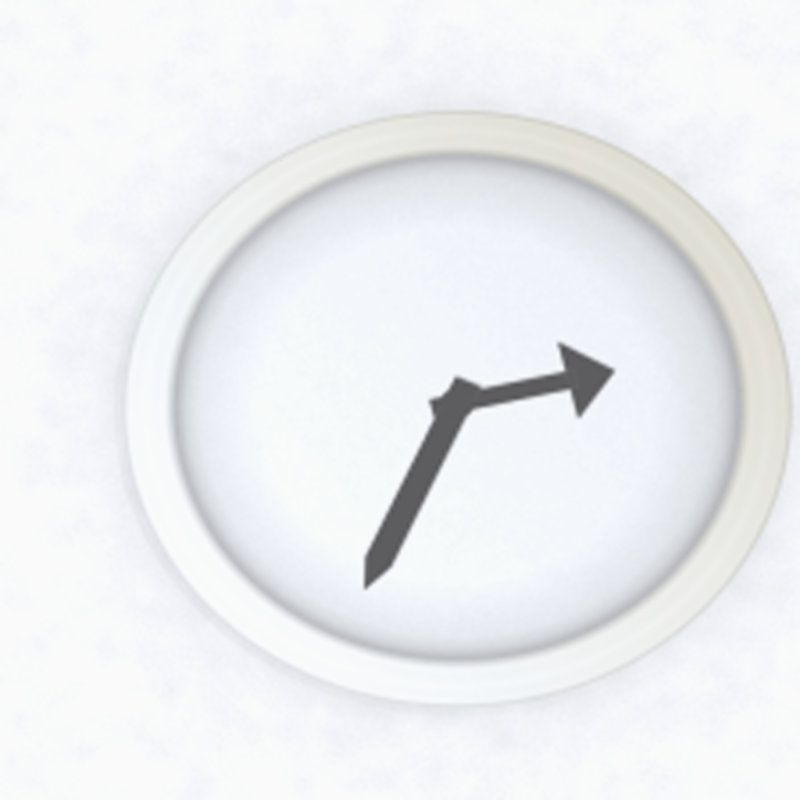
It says 2.34
